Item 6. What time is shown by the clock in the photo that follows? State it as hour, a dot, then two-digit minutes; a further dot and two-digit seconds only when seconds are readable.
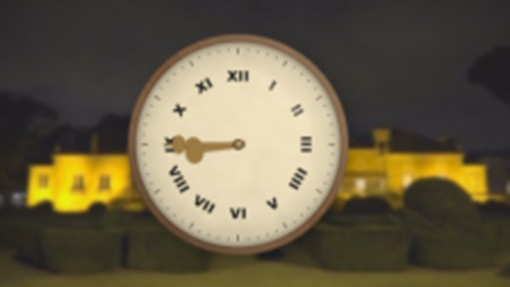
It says 8.45
